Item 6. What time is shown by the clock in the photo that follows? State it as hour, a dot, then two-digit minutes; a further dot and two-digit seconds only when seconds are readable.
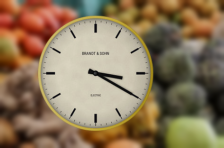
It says 3.20
